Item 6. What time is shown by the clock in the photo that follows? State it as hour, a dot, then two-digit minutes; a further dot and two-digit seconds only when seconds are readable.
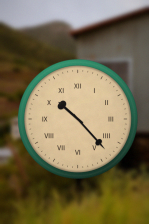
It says 10.23
